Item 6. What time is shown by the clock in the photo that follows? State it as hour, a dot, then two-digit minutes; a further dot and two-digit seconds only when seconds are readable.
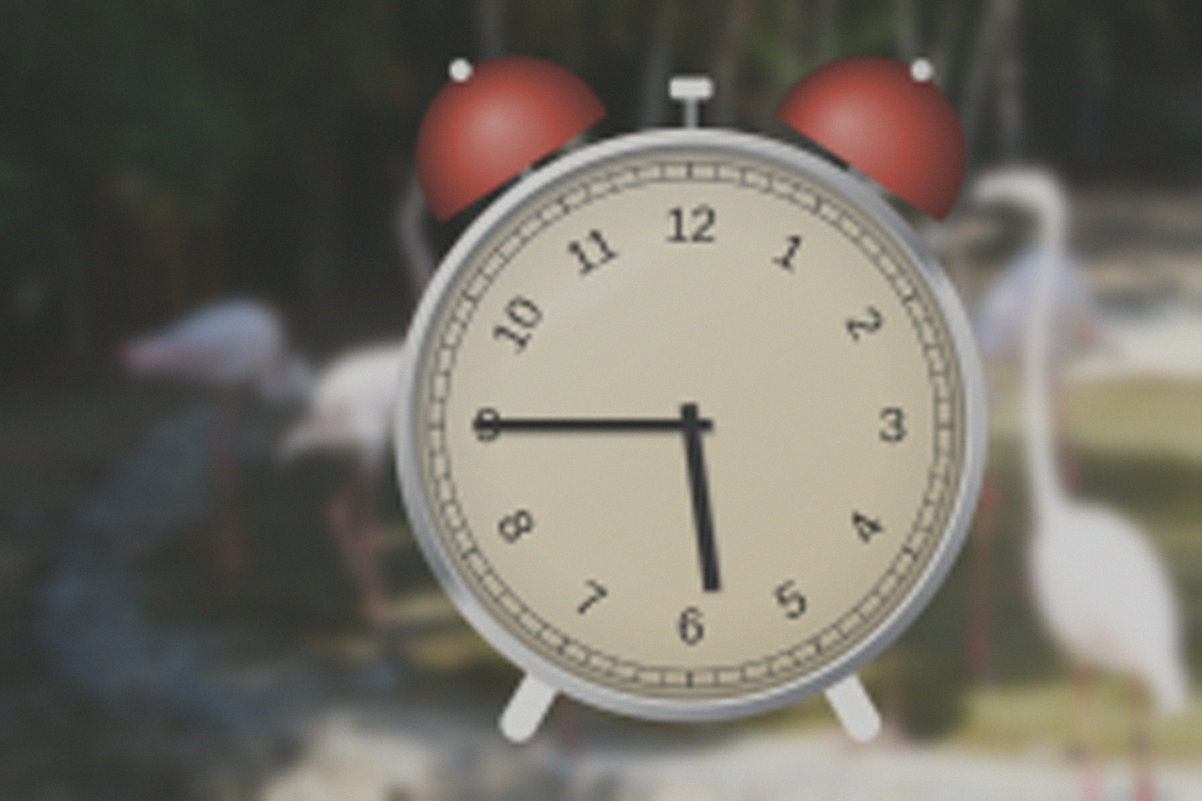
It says 5.45
